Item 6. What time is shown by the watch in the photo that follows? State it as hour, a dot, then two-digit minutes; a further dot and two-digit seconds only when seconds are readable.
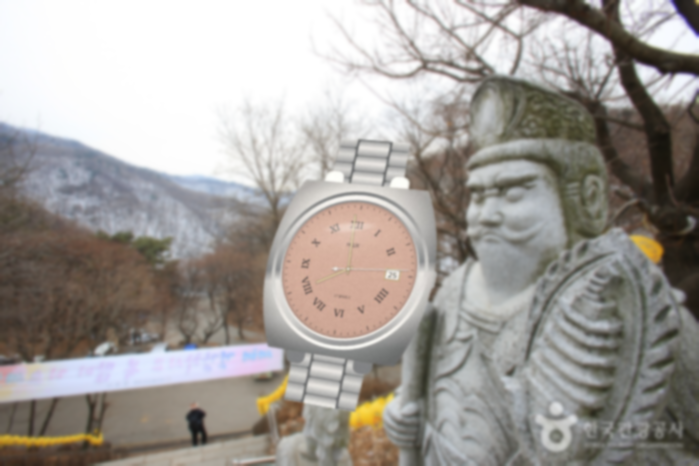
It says 7.59.14
